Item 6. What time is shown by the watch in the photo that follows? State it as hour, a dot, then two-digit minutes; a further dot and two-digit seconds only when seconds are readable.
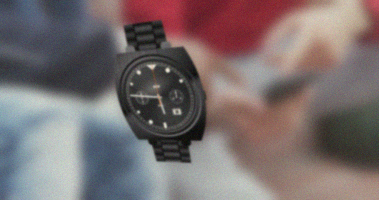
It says 5.46
